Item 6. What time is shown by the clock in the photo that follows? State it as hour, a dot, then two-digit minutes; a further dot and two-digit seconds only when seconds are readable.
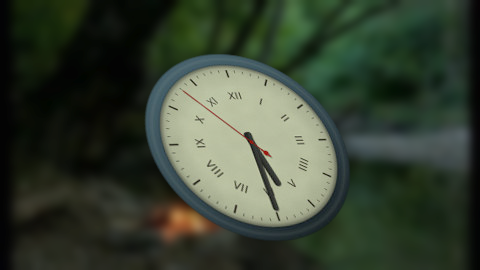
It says 5.29.53
